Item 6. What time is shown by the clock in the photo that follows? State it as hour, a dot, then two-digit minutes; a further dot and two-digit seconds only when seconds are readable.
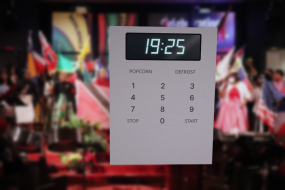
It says 19.25
